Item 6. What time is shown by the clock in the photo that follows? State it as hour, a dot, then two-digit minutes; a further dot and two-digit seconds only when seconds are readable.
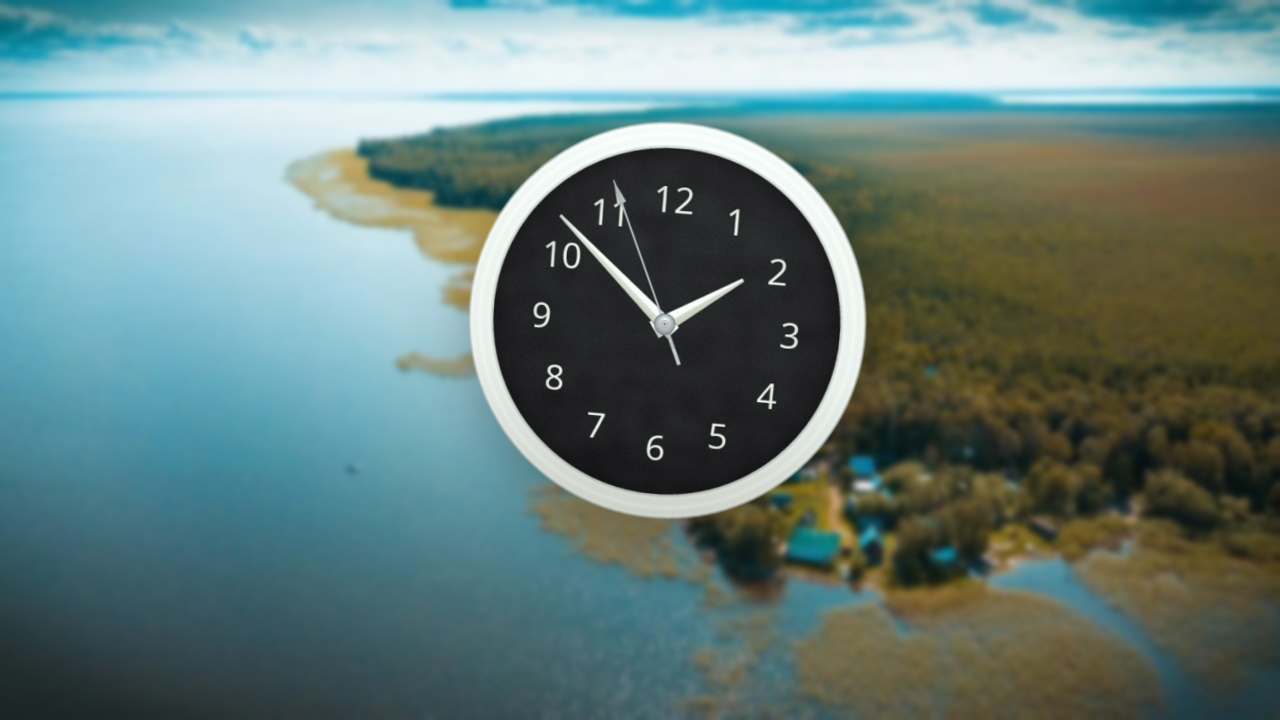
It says 1.51.56
